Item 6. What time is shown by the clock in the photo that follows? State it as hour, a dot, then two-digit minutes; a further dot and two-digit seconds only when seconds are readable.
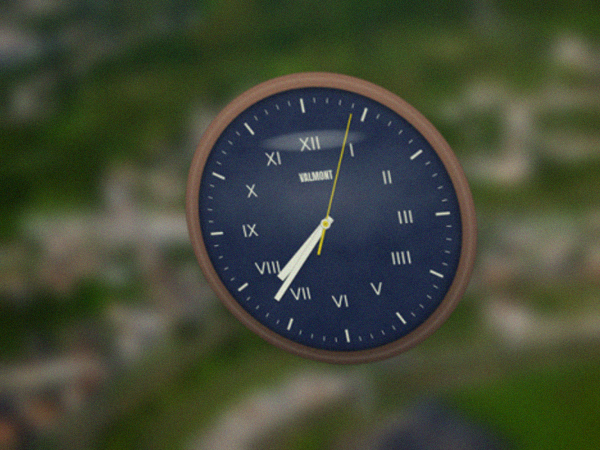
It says 7.37.04
